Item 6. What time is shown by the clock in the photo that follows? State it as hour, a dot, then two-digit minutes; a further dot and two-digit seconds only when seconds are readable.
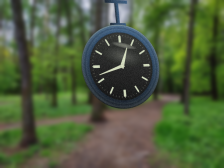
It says 12.42
